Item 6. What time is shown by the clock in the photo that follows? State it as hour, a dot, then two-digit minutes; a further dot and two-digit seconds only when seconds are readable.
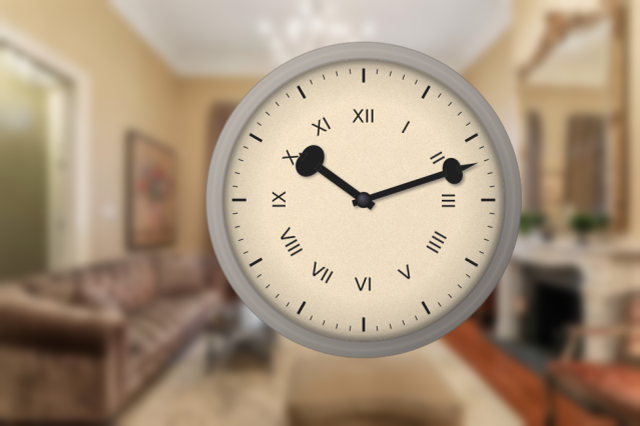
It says 10.12
